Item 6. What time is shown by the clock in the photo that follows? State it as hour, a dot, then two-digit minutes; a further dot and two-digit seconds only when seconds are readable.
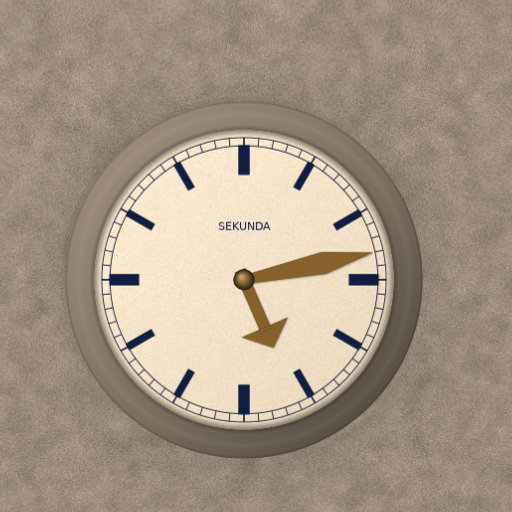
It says 5.13
